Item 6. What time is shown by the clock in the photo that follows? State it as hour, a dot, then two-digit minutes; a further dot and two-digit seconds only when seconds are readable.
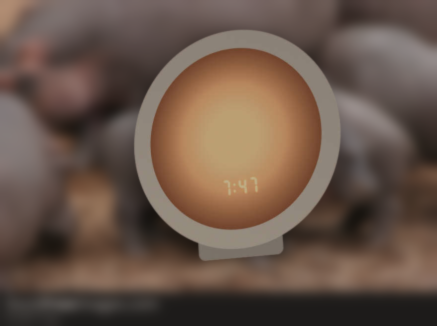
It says 7.47
